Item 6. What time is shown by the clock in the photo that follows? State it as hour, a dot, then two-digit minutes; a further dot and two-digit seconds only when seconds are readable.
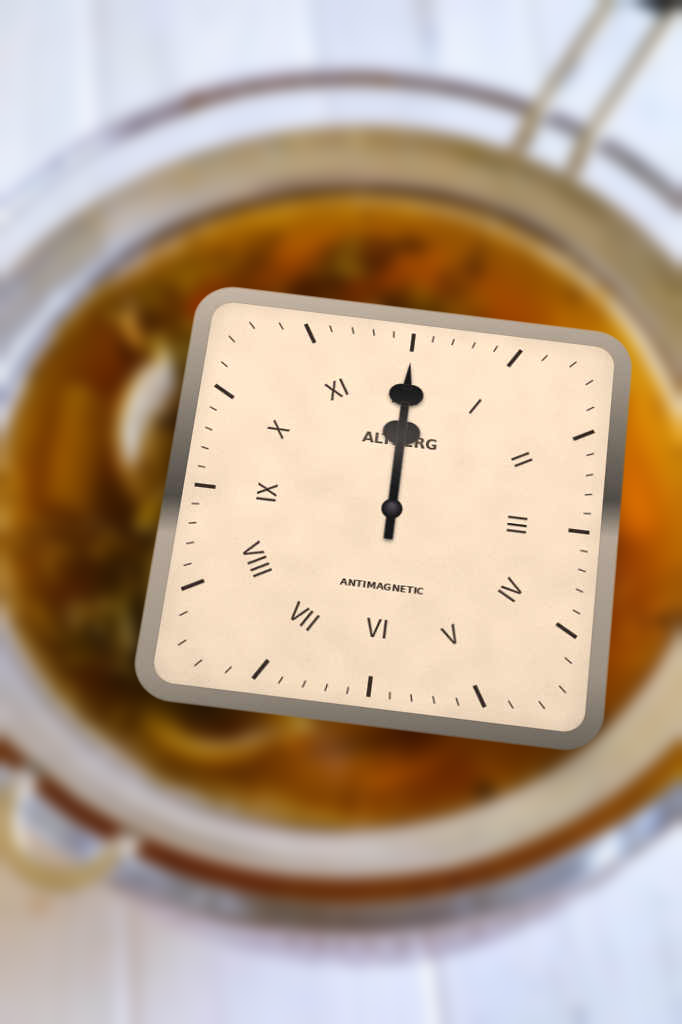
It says 12.00
